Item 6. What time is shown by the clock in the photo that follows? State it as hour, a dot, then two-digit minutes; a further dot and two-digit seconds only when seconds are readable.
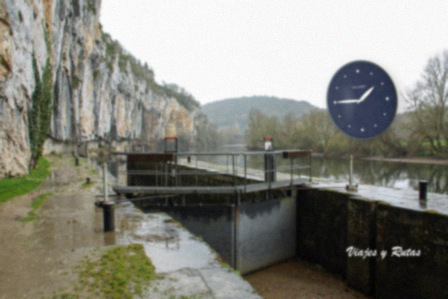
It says 1.45
